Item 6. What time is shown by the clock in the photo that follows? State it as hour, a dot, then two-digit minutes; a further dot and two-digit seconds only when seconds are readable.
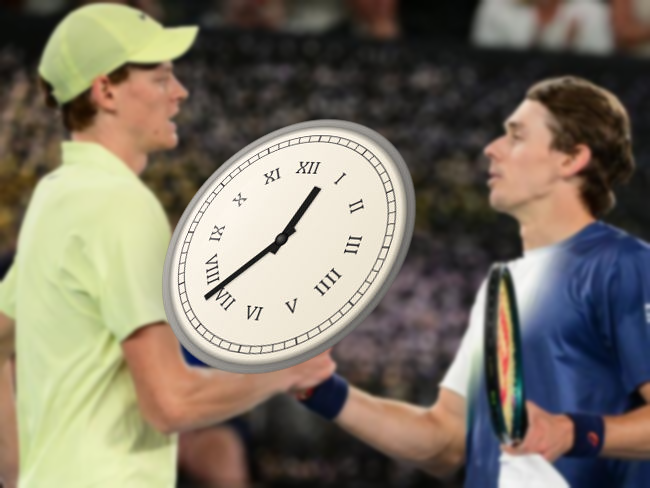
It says 12.37
